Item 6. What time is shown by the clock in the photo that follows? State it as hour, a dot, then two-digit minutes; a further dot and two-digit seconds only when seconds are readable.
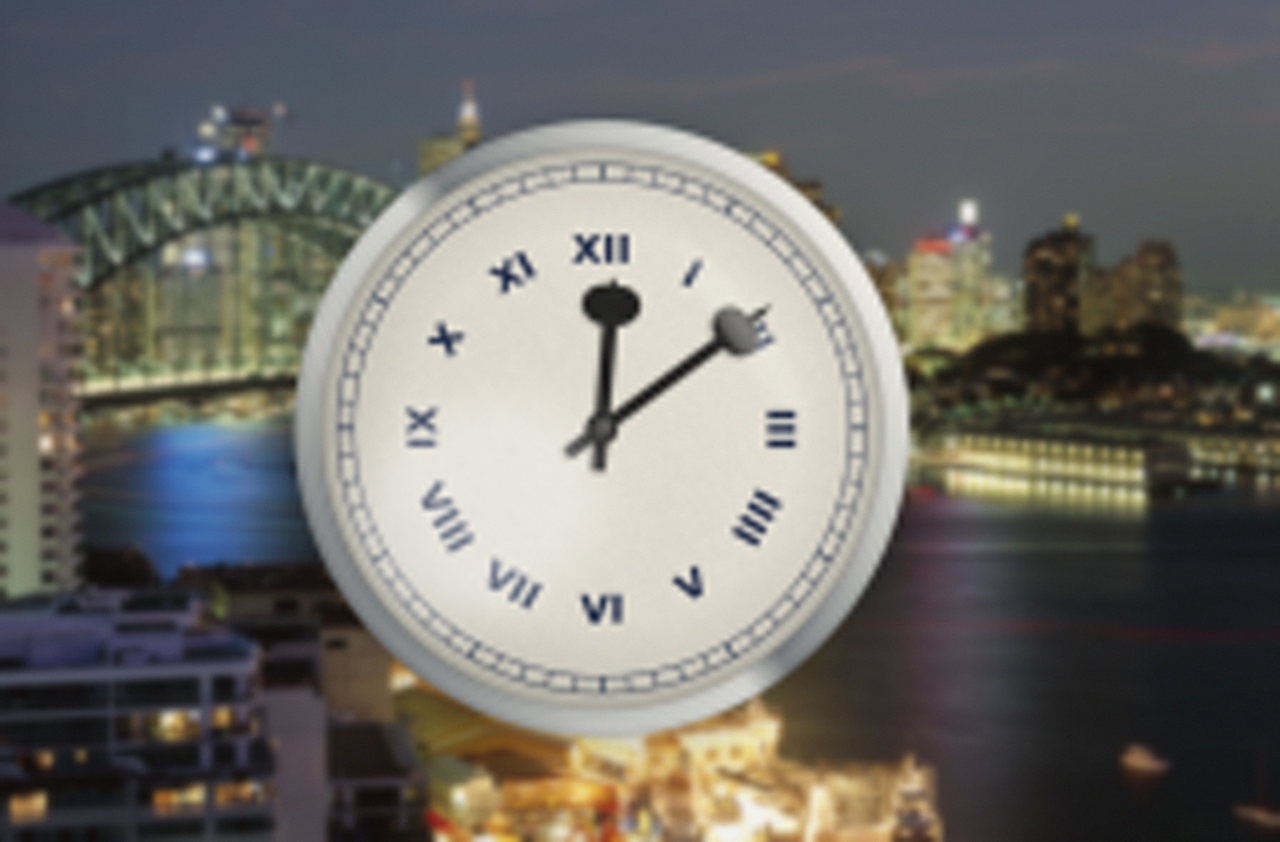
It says 12.09
